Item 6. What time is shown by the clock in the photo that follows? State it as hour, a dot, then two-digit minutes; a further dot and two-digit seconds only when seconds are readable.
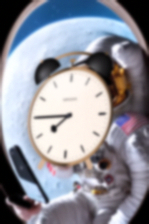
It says 7.45
